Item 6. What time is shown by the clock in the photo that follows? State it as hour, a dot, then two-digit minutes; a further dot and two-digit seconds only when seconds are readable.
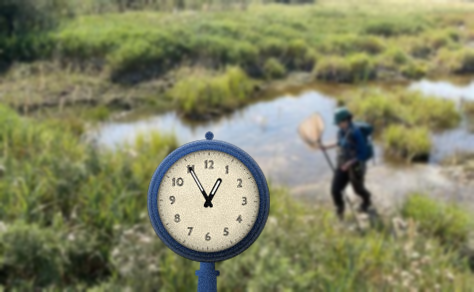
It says 12.55
